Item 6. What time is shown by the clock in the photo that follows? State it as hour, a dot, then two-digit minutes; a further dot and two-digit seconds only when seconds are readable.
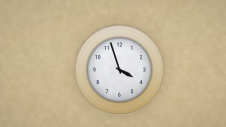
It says 3.57
